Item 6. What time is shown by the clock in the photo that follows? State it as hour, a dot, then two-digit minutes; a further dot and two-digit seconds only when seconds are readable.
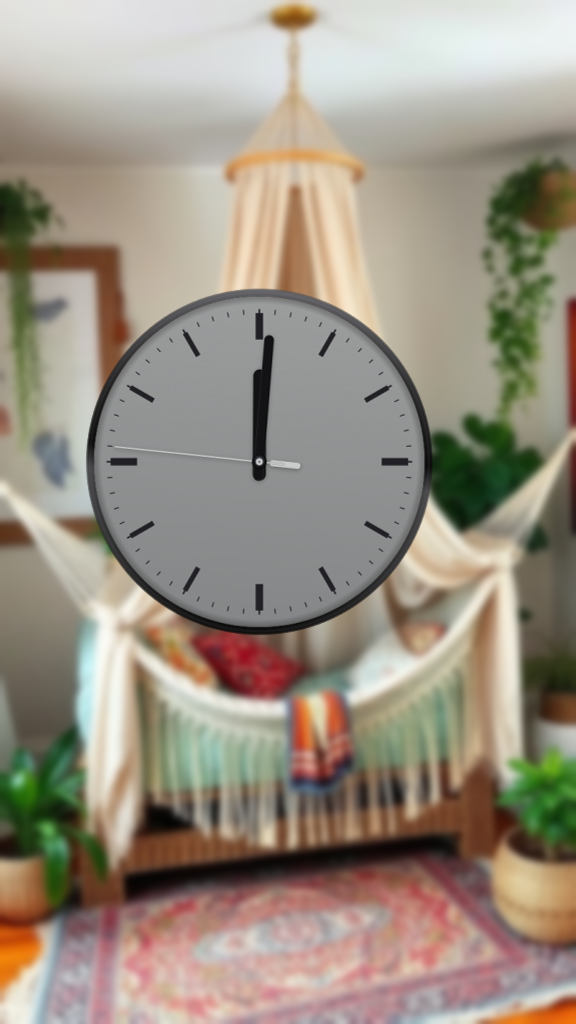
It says 12.00.46
